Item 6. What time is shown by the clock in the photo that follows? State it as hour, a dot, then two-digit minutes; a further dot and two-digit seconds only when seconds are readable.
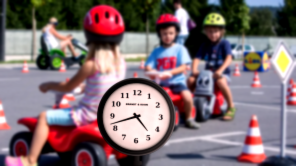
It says 4.42
